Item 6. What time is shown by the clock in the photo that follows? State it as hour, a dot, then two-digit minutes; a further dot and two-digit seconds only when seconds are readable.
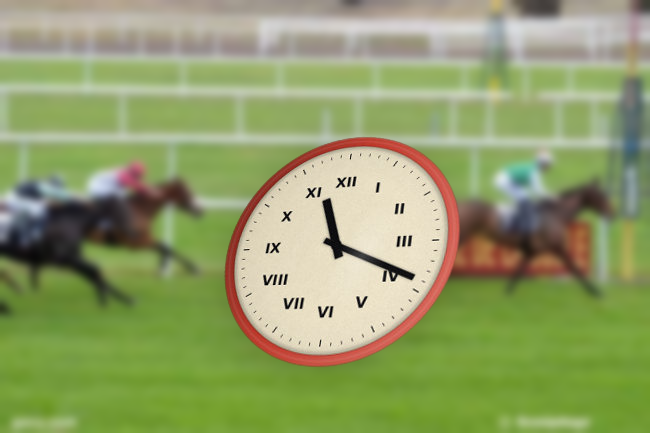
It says 11.19
